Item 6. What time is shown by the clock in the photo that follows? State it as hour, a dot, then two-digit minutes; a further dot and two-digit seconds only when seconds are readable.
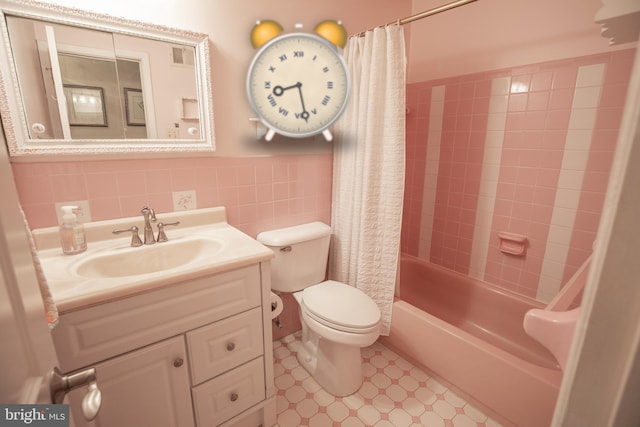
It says 8.28
